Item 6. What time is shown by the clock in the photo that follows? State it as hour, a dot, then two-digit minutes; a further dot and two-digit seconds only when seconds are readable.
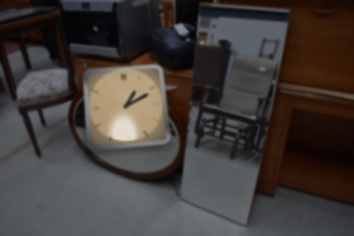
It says 1.11
